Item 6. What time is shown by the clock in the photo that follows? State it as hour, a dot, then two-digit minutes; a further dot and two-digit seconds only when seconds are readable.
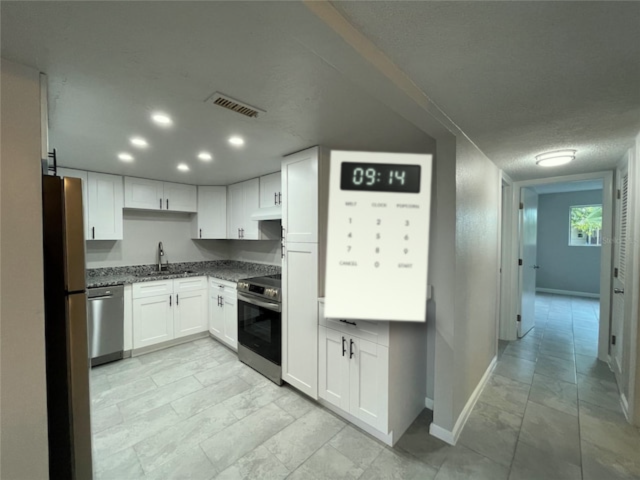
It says 9.14
